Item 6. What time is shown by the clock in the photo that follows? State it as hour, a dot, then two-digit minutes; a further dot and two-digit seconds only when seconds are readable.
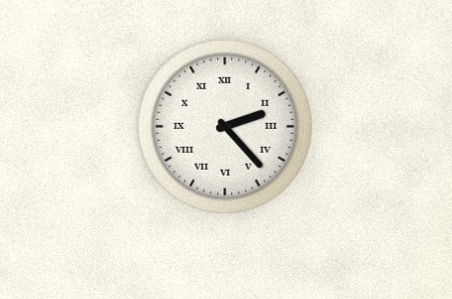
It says 2.23
